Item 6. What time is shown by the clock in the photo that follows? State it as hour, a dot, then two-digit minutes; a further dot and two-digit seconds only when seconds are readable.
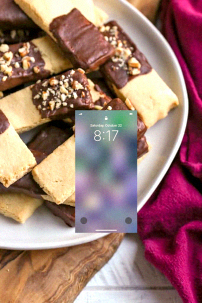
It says 8.17
